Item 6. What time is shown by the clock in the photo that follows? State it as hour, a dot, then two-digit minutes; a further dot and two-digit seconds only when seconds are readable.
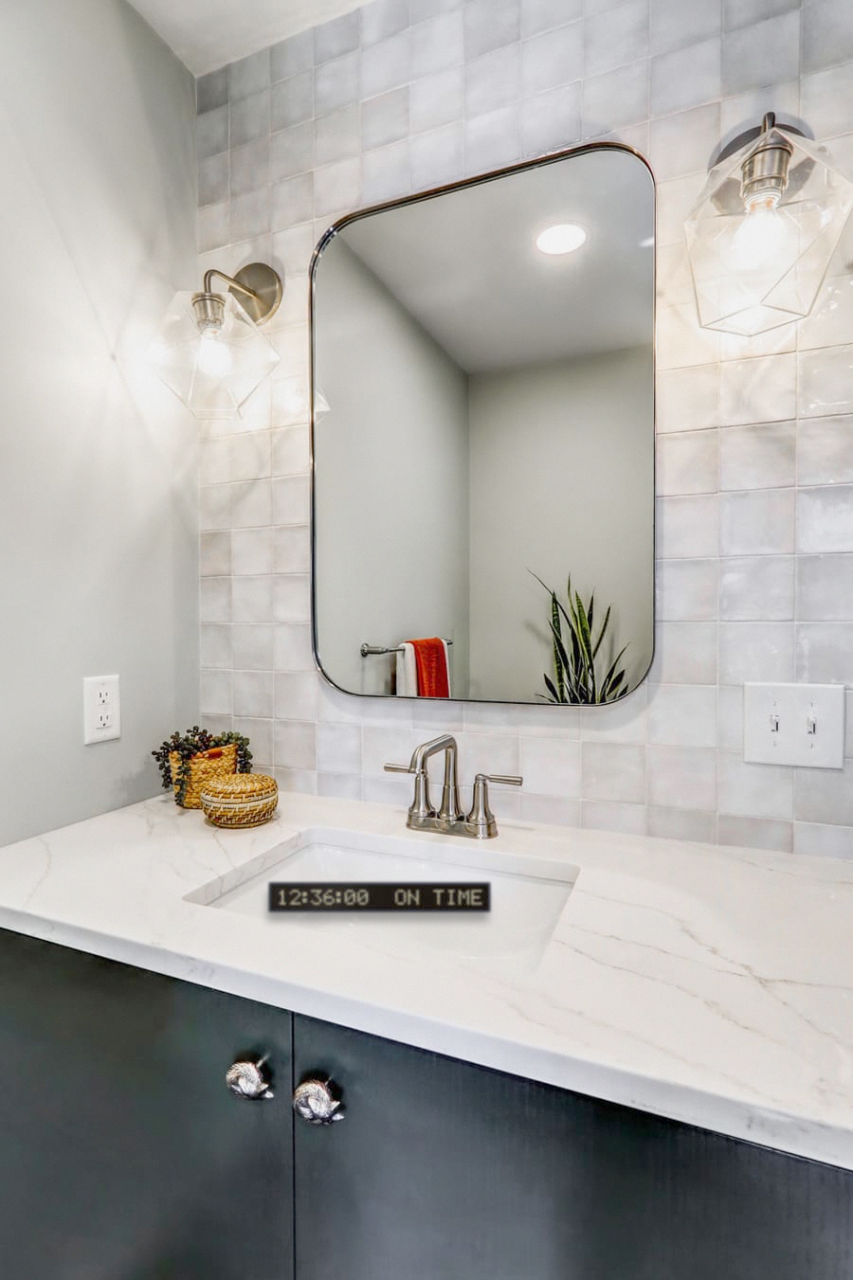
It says 12.36.00
